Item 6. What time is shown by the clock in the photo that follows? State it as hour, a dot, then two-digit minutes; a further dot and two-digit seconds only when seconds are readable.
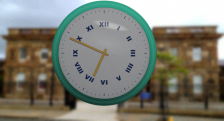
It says 6.49
